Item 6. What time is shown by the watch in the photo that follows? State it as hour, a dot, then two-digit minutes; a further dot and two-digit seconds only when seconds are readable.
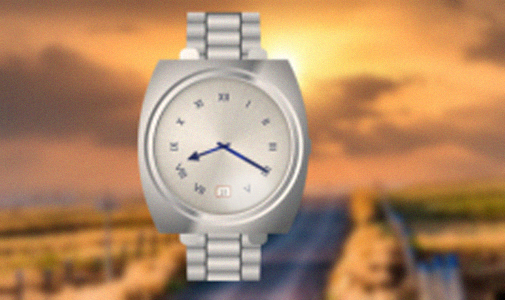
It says 8.20
